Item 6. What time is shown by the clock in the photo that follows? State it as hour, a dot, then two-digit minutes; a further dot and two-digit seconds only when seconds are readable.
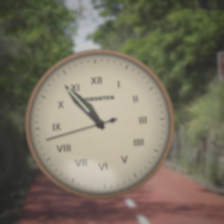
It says 10.53.43
